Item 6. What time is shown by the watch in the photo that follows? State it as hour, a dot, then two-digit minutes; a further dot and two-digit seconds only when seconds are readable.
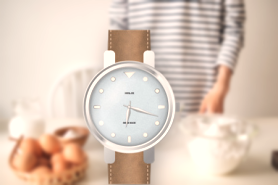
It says 6.18
